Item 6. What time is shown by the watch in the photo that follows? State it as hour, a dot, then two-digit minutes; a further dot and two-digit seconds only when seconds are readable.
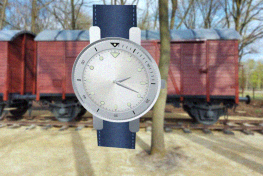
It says 2.19
